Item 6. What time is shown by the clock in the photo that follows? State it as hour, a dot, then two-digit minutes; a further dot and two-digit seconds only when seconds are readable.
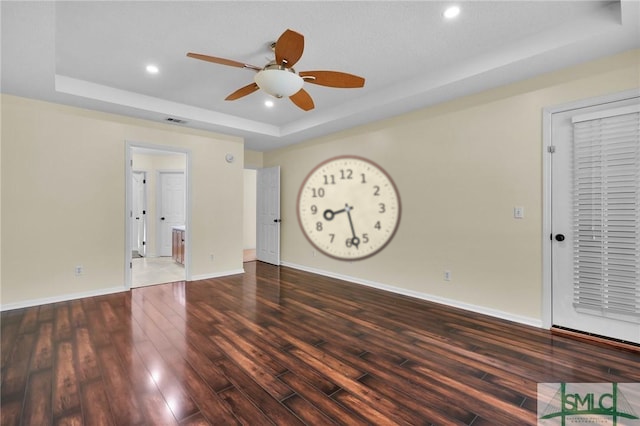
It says 8.28
